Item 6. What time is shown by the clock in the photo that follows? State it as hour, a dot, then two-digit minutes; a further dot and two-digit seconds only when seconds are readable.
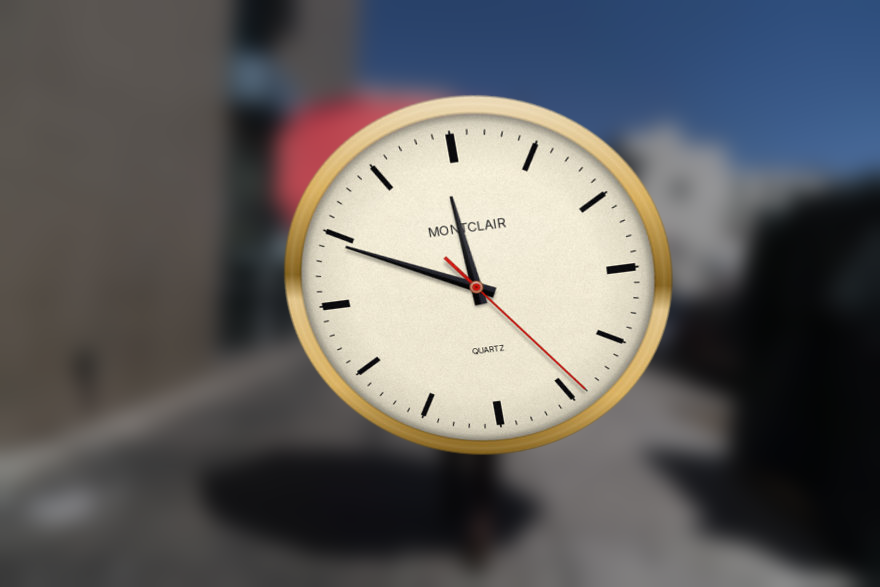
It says 11.49.24
